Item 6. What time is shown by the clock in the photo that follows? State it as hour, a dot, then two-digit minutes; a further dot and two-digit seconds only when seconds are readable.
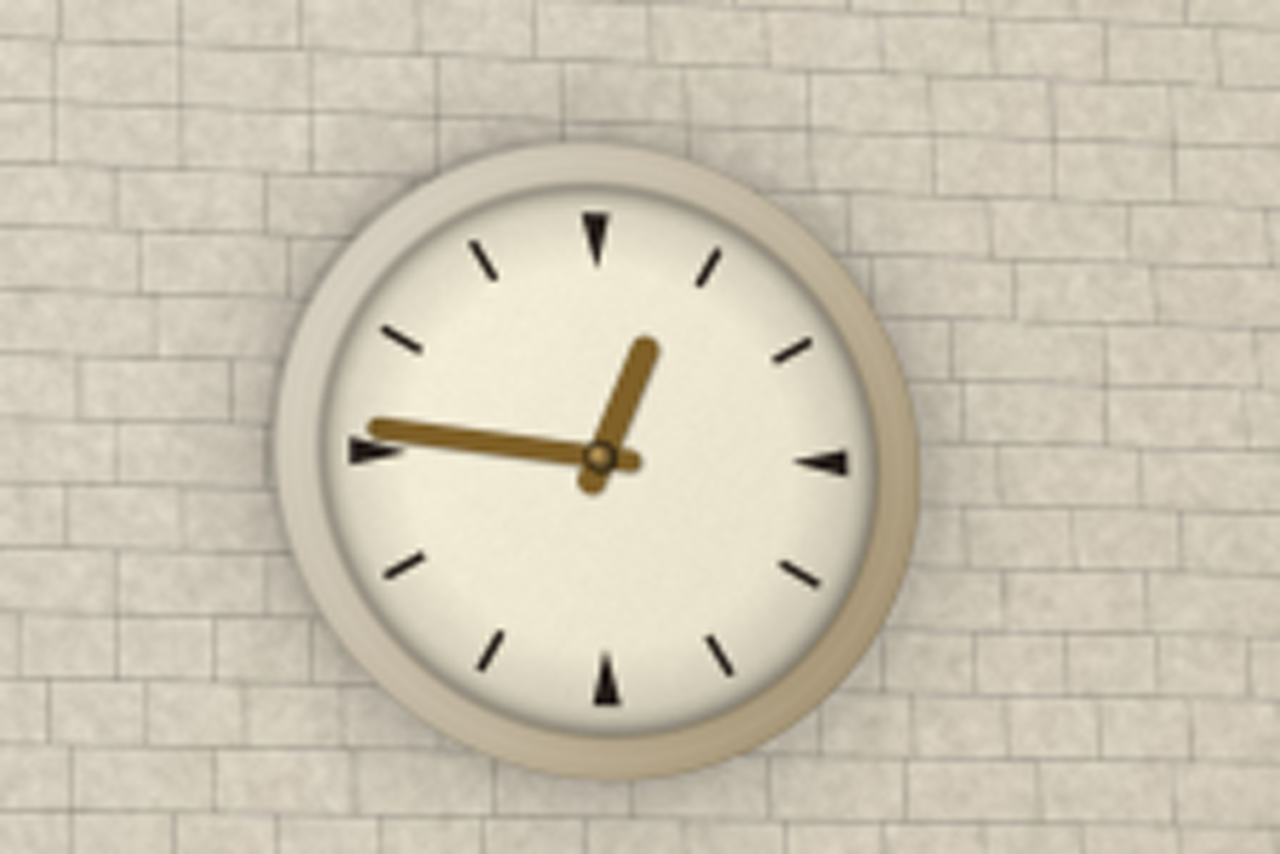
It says 12.46
